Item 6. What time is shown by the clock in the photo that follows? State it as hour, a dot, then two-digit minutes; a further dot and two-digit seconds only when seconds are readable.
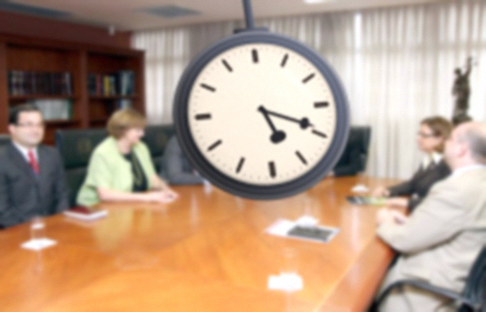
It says 5.19
